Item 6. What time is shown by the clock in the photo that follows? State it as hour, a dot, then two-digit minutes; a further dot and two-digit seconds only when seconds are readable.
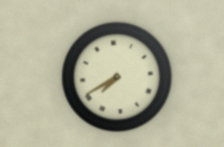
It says 7.41
